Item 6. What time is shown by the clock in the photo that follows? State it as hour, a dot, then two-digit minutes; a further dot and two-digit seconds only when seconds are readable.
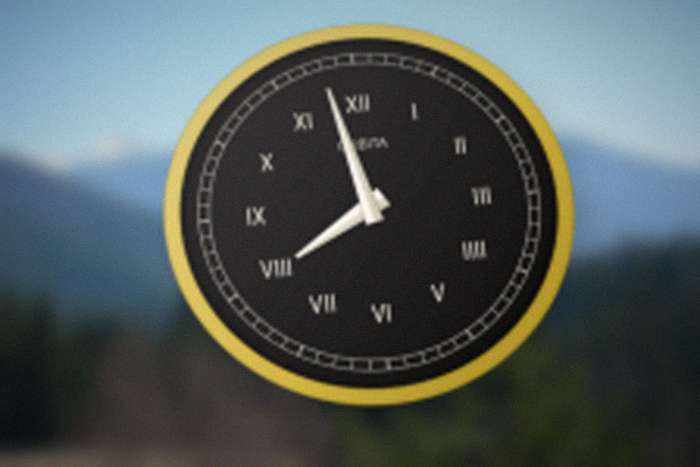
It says 7.58
